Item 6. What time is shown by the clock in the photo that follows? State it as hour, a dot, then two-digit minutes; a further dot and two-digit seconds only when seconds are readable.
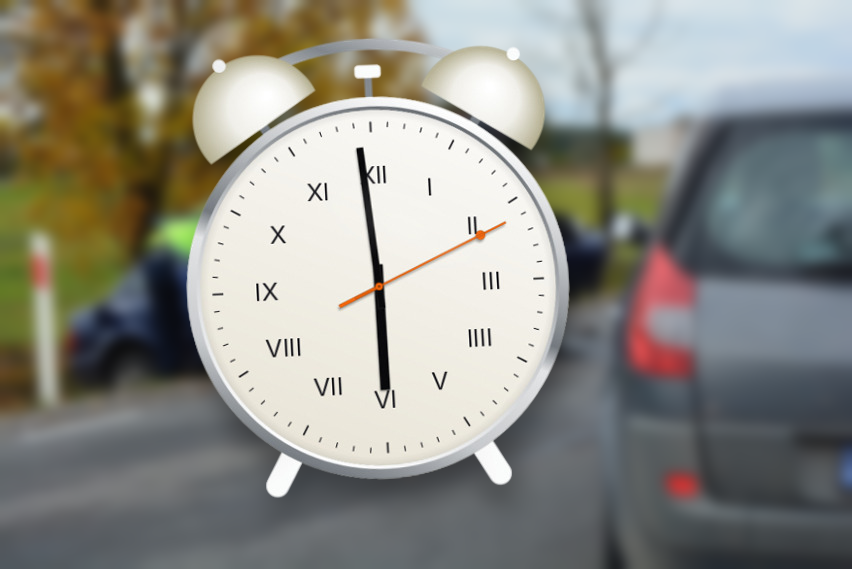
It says 5.59.11
